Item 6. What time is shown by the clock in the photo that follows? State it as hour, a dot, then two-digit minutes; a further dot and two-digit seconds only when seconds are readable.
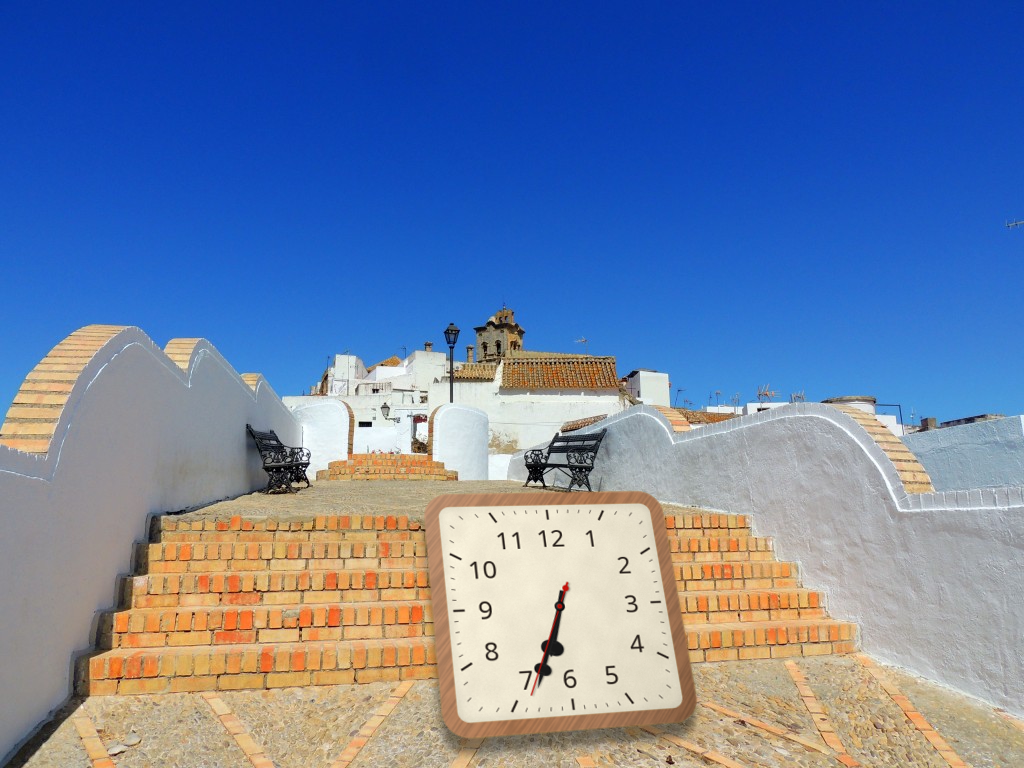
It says 6.33.34
